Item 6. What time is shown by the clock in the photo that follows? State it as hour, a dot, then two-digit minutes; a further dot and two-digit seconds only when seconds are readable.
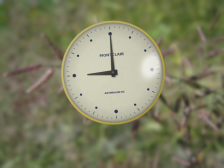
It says 9.00
